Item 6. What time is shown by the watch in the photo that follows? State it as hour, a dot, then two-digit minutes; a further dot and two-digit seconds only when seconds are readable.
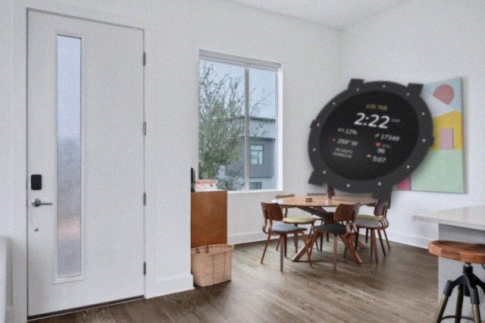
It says 2.22
